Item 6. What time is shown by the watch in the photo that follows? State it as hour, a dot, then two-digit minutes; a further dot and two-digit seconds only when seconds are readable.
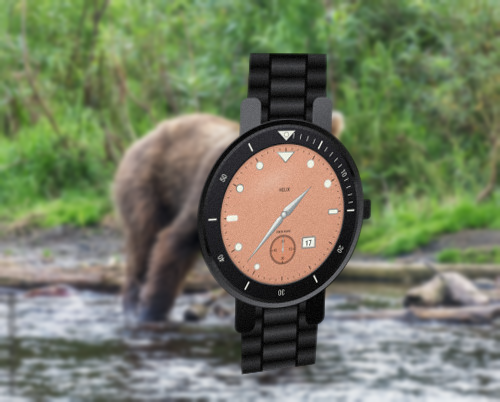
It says 1.37
